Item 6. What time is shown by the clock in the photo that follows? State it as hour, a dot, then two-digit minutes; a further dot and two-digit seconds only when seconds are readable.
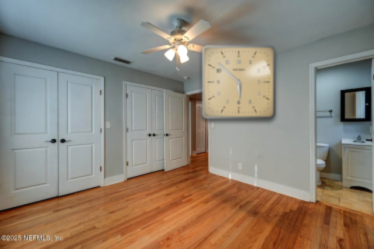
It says 5.52
